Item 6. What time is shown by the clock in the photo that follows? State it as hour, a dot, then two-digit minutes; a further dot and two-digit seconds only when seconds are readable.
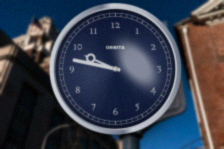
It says 9.47
